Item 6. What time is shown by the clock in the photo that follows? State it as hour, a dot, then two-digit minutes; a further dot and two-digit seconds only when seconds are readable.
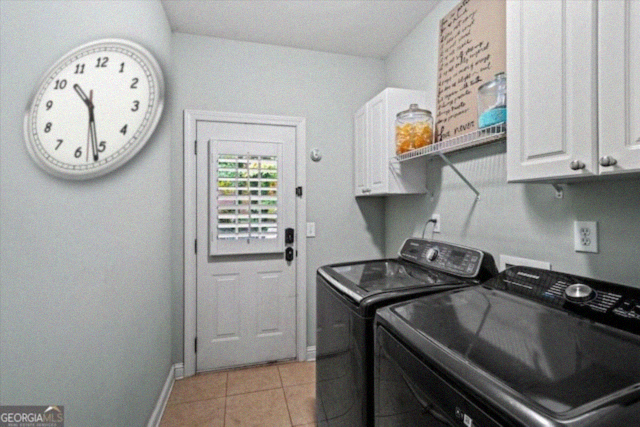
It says 10.26.28
